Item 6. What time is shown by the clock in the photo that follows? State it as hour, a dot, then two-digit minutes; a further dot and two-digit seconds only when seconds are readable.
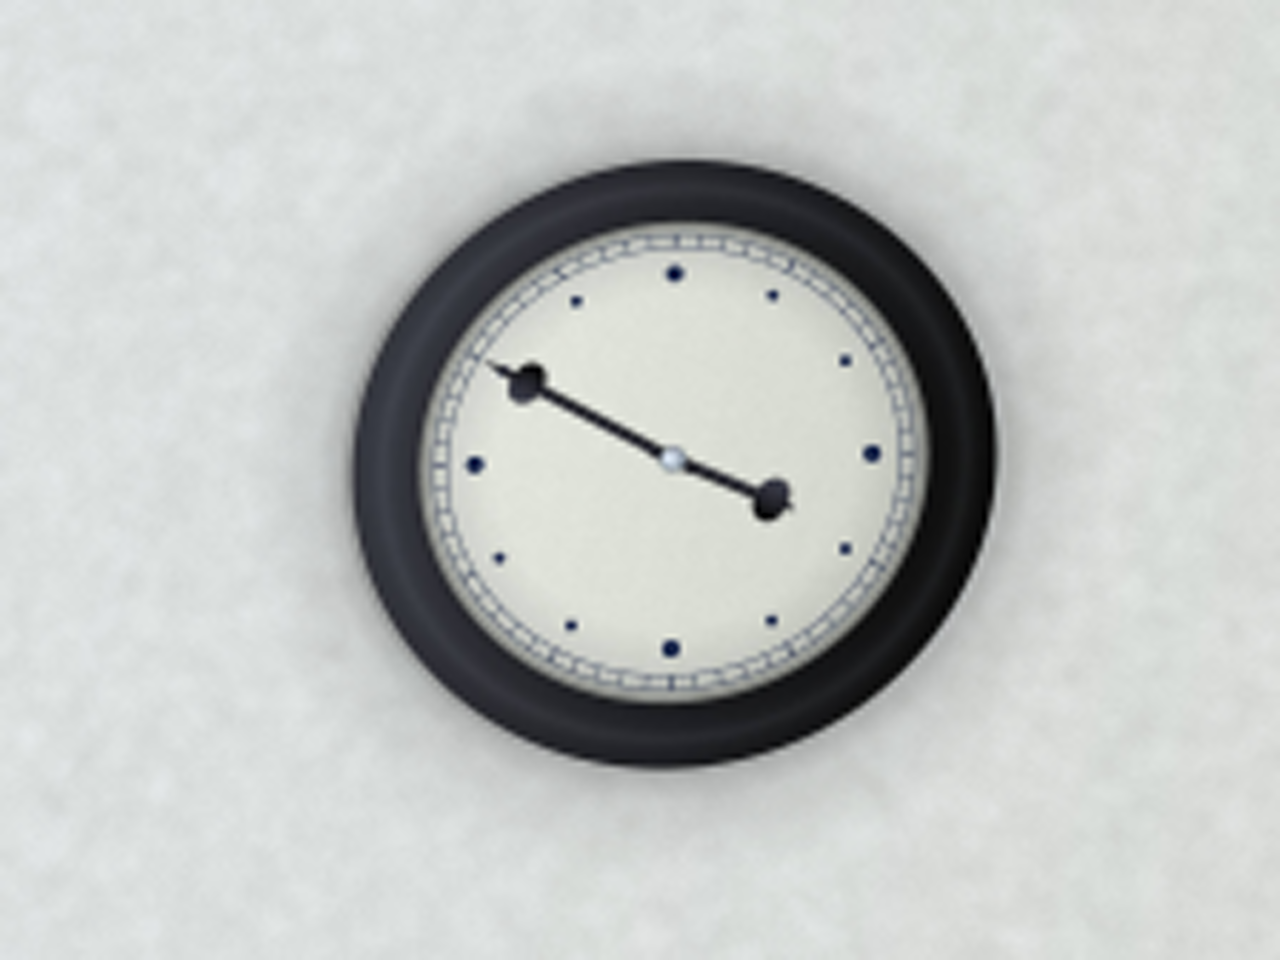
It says 3.50
